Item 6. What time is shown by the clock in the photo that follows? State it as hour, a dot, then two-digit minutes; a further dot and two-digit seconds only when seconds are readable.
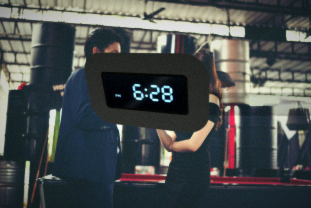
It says 6.28
